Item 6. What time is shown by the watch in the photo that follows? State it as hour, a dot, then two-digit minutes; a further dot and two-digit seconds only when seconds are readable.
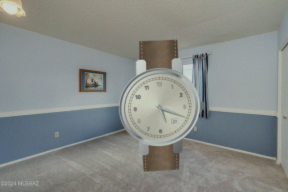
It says 5.19
